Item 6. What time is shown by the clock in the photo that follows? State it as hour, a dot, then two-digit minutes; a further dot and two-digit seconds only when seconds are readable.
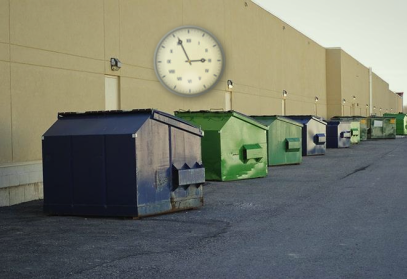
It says 2.56
